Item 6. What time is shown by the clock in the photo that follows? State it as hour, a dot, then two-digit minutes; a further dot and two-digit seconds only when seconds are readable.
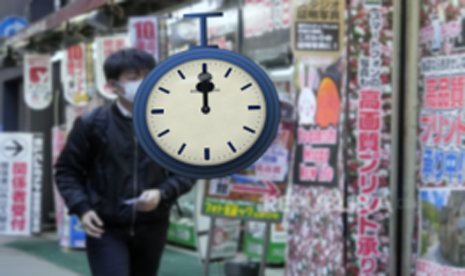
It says 12.00
